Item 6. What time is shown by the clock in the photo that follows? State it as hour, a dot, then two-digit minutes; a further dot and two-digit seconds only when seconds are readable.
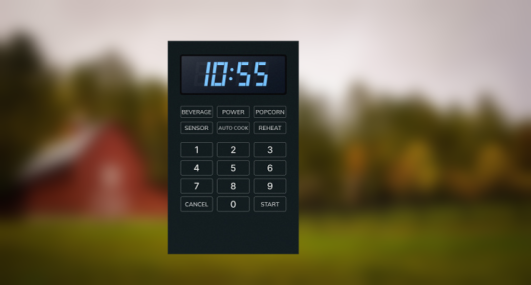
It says 10.55
